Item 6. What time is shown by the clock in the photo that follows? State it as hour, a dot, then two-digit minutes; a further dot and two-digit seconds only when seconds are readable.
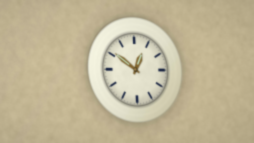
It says 12.51
